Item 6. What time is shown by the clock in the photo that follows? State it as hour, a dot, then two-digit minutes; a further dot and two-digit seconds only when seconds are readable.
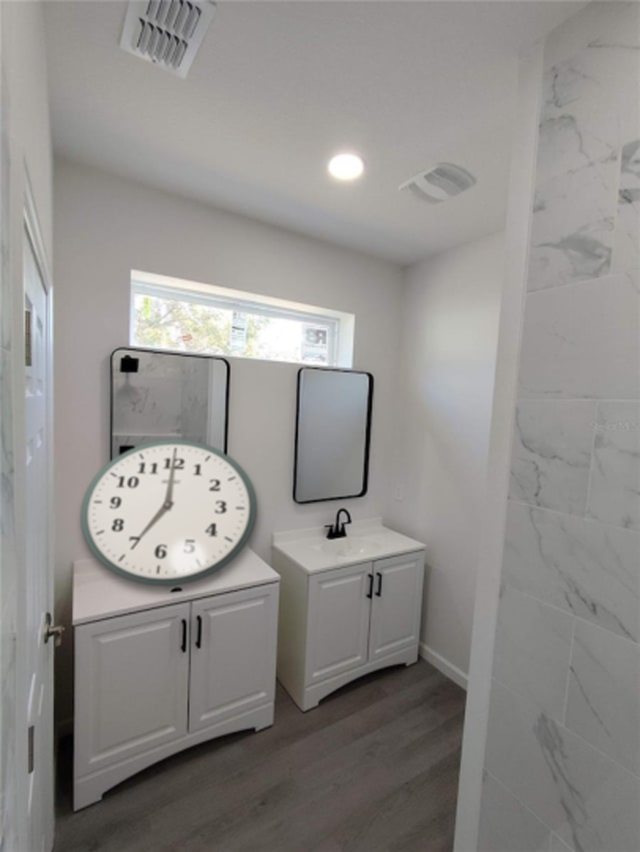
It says 7.00
